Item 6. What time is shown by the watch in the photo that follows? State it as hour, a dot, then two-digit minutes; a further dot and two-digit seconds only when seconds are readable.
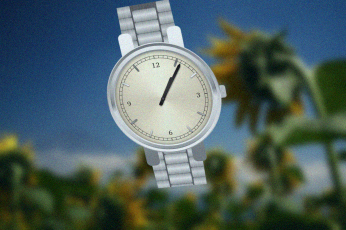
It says 1.06
